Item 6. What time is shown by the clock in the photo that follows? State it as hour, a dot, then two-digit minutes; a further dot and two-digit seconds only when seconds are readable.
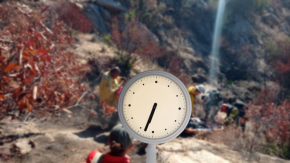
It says 6.33
